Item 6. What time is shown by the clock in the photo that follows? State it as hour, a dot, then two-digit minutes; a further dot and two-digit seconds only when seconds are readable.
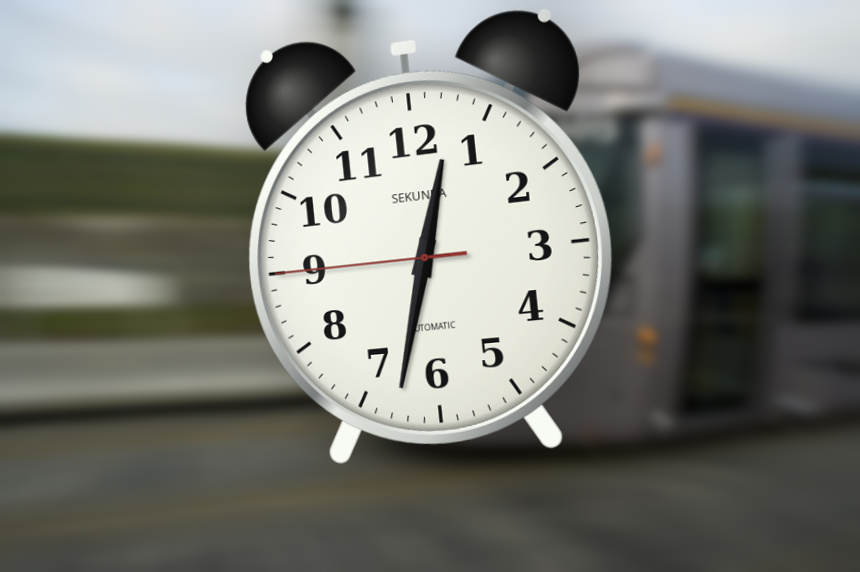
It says 12.32.45
